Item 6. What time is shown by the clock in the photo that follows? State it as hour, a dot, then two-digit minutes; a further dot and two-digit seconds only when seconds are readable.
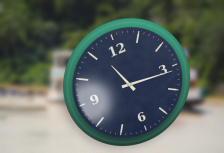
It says 11.16
